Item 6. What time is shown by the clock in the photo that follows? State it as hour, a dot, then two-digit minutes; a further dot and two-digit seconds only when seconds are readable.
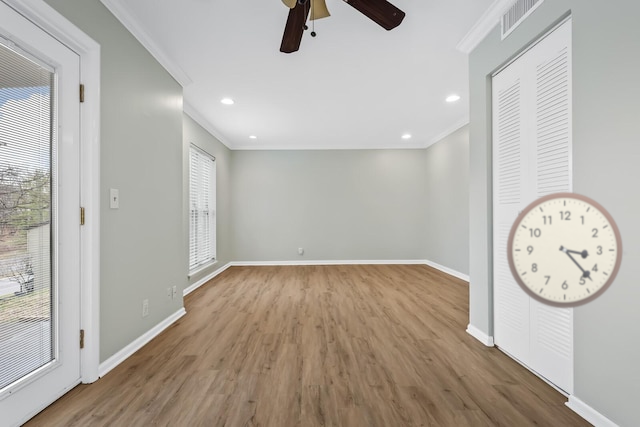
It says 3.23
